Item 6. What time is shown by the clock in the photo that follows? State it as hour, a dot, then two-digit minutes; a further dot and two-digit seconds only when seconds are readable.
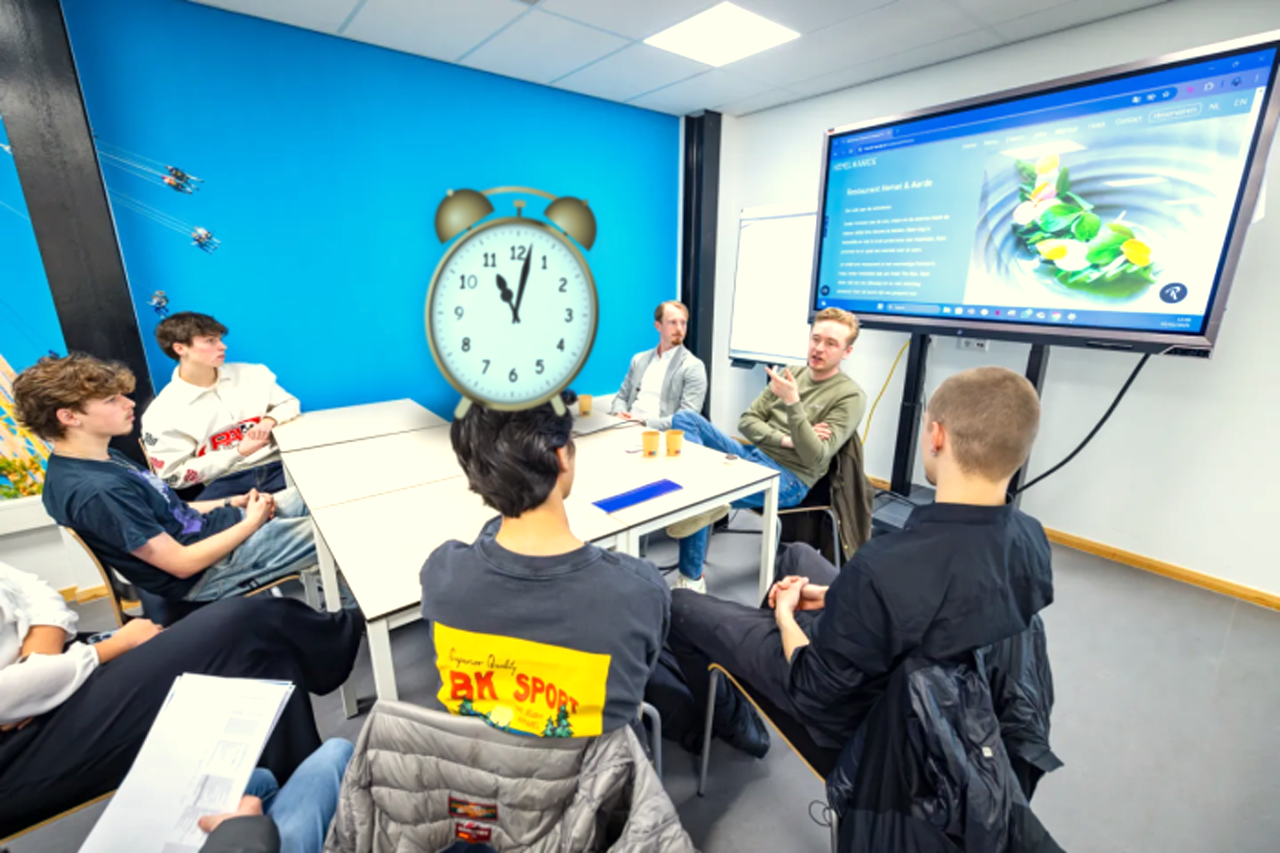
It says 11.02
